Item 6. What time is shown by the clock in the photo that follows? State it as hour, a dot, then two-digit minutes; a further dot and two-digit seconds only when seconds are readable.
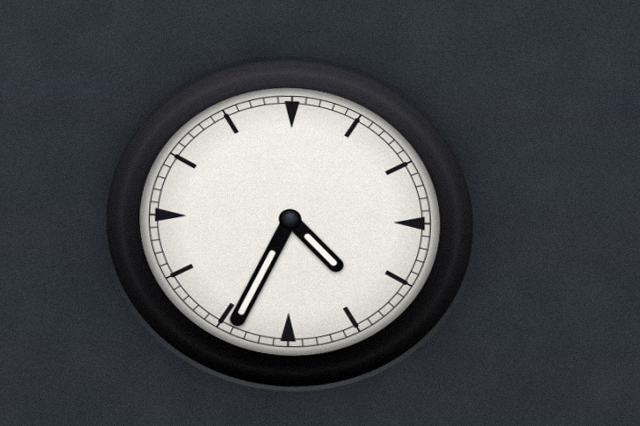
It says 4.34
